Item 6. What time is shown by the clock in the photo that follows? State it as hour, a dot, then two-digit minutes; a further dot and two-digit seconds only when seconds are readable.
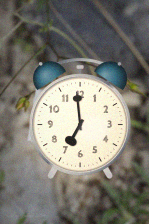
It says 6.59
